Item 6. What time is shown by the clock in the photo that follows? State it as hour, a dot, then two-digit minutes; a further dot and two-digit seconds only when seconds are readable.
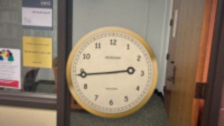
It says 2.44
